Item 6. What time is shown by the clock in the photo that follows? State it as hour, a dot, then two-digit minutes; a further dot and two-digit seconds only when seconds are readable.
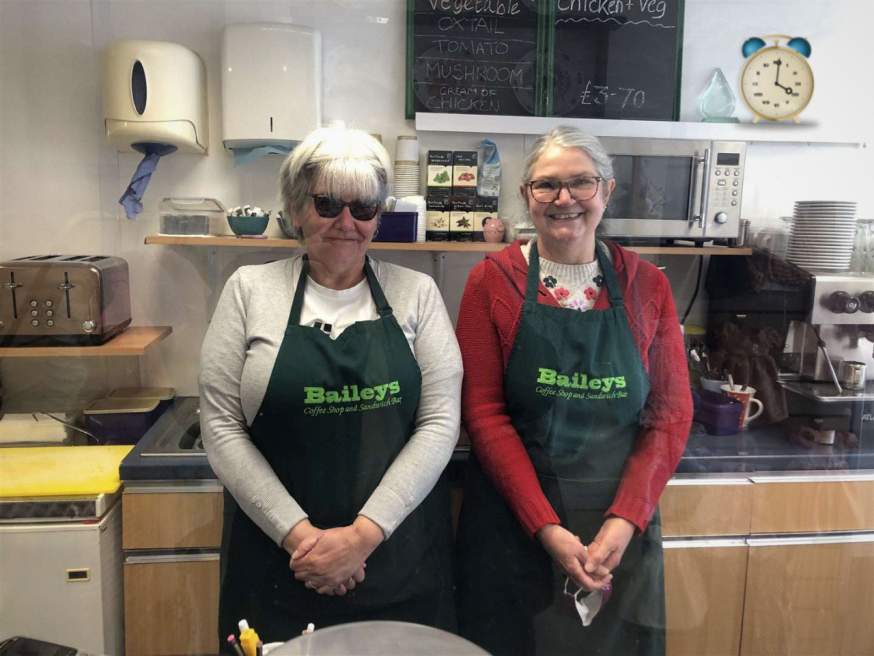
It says 4.01
